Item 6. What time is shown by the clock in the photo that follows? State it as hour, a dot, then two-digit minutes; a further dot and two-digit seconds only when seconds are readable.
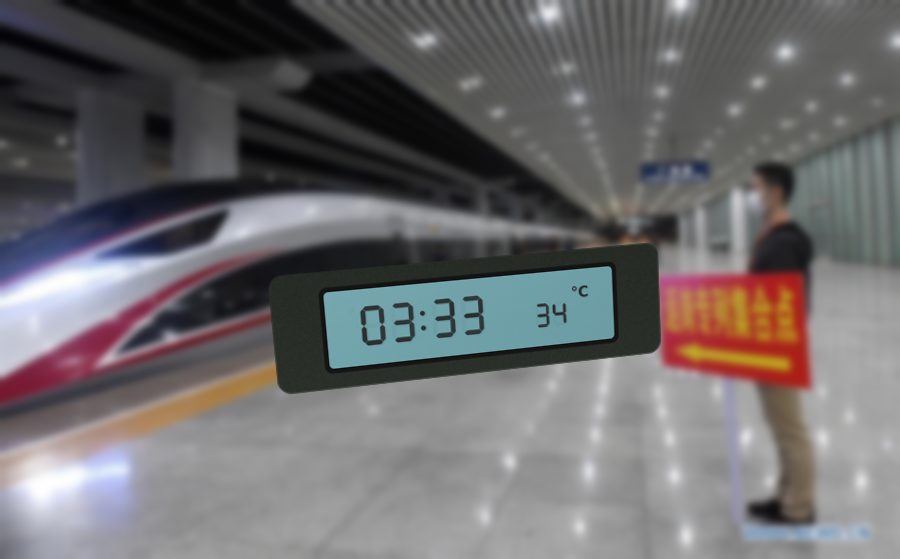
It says 3.33
